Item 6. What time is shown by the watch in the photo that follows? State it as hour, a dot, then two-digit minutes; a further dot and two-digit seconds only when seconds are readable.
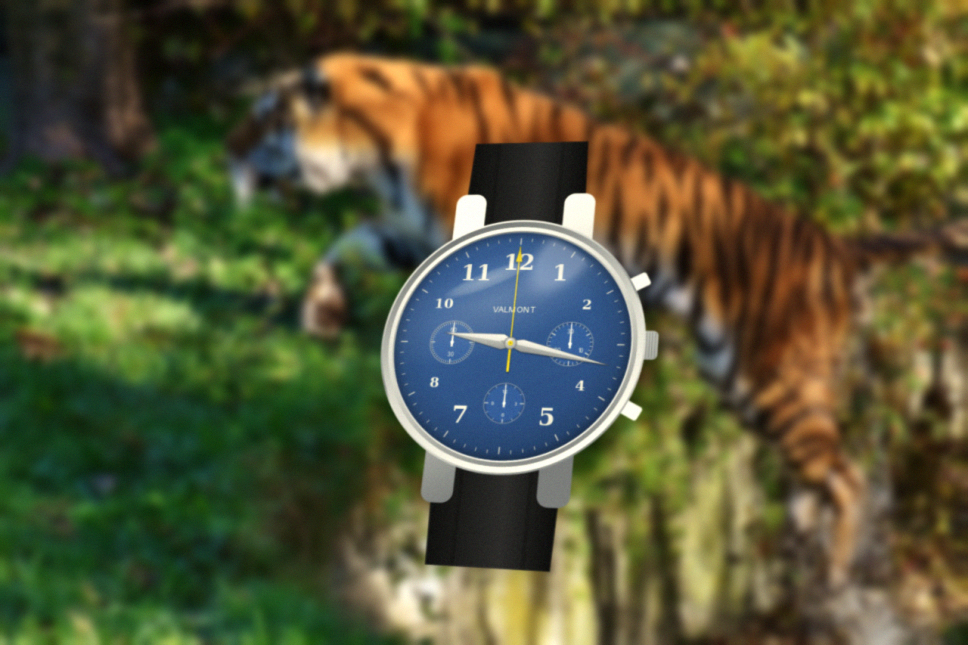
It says 9.17
